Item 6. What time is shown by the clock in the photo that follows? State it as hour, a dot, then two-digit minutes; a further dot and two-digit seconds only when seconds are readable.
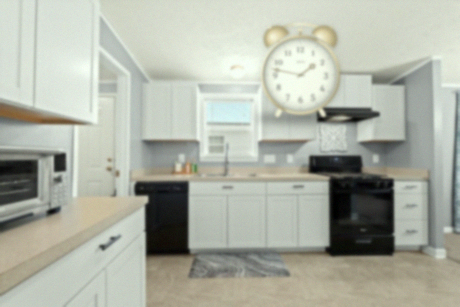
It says 1.47
